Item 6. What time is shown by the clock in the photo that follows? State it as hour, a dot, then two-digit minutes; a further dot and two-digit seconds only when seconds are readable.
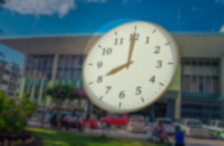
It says 8.00
